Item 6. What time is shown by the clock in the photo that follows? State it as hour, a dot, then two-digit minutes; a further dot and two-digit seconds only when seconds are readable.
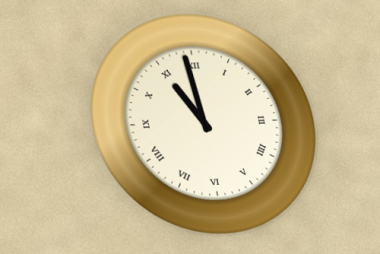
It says 10.59
